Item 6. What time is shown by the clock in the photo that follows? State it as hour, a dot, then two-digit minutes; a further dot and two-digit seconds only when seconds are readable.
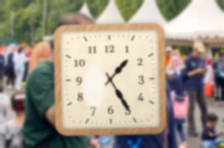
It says 1.25
